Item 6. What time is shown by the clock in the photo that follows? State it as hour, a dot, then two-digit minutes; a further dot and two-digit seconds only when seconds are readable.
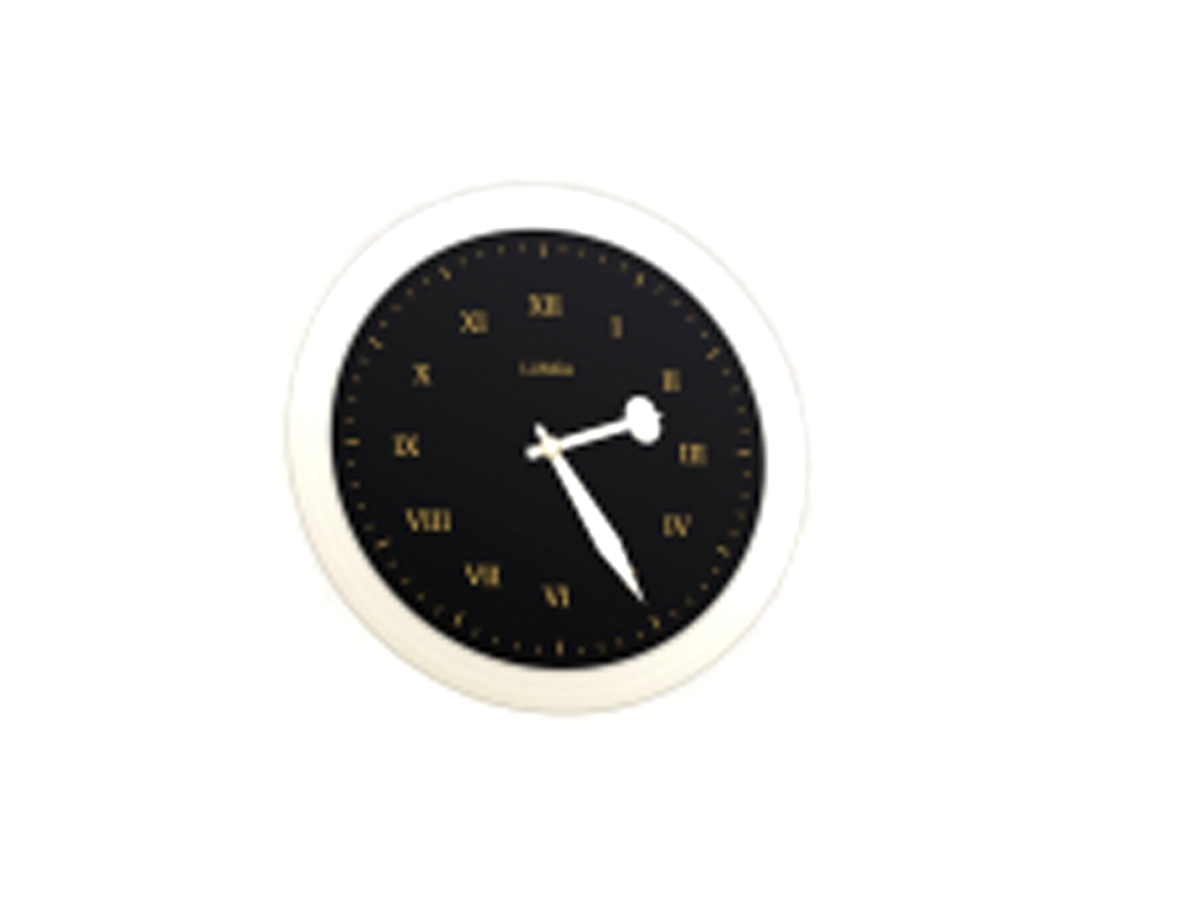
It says 2.25
